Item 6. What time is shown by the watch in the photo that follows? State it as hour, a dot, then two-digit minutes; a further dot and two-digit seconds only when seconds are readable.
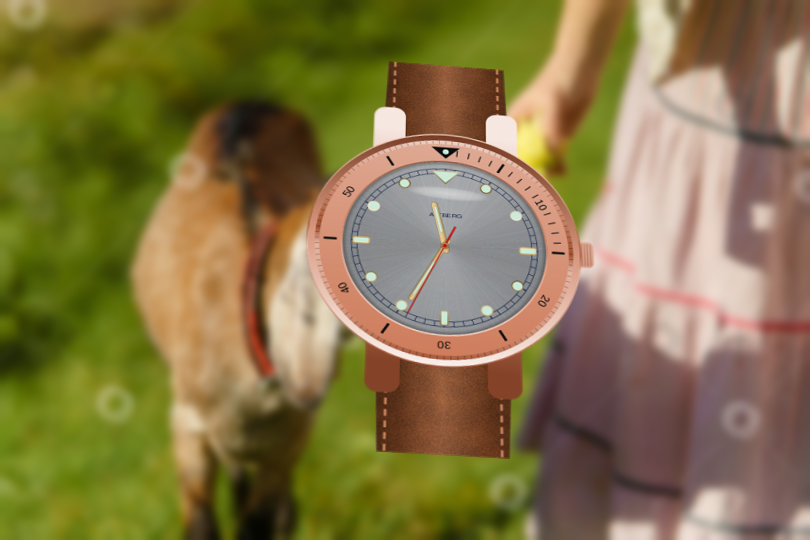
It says 11.34.34
